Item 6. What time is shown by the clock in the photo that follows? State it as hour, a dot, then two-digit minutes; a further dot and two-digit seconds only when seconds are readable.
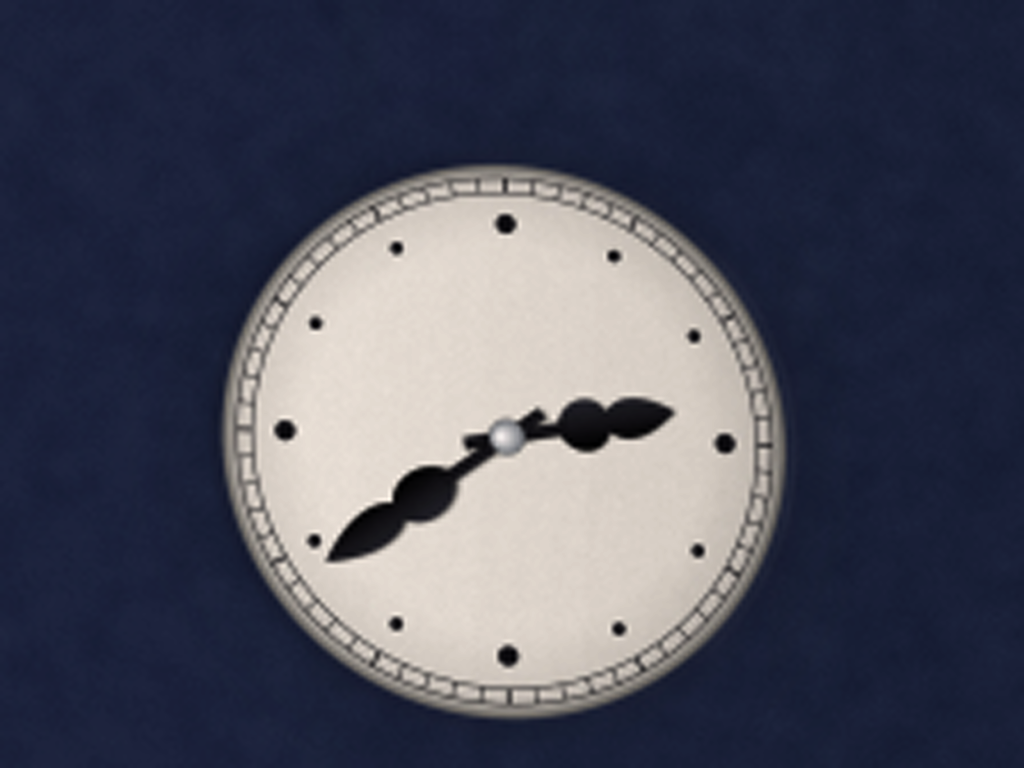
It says 2.39
